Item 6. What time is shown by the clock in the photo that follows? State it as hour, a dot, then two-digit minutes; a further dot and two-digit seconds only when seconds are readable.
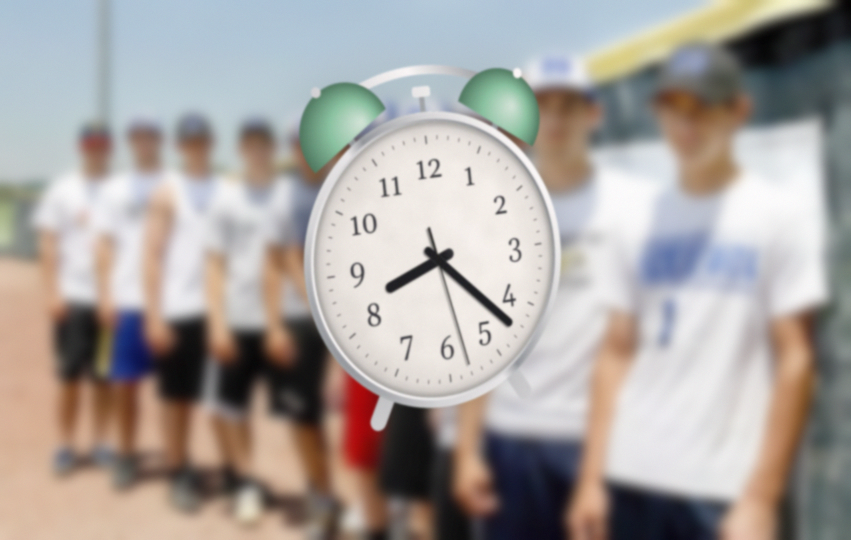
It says 8.22.28
